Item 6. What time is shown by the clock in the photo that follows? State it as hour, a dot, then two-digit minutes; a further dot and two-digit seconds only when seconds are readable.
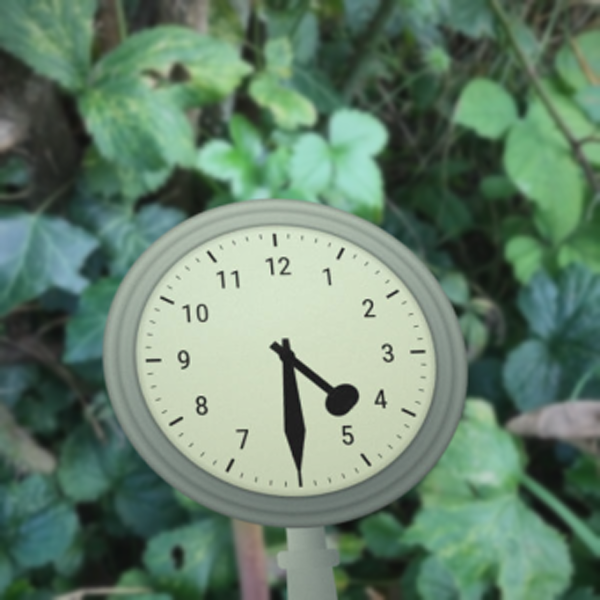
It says 4.30
